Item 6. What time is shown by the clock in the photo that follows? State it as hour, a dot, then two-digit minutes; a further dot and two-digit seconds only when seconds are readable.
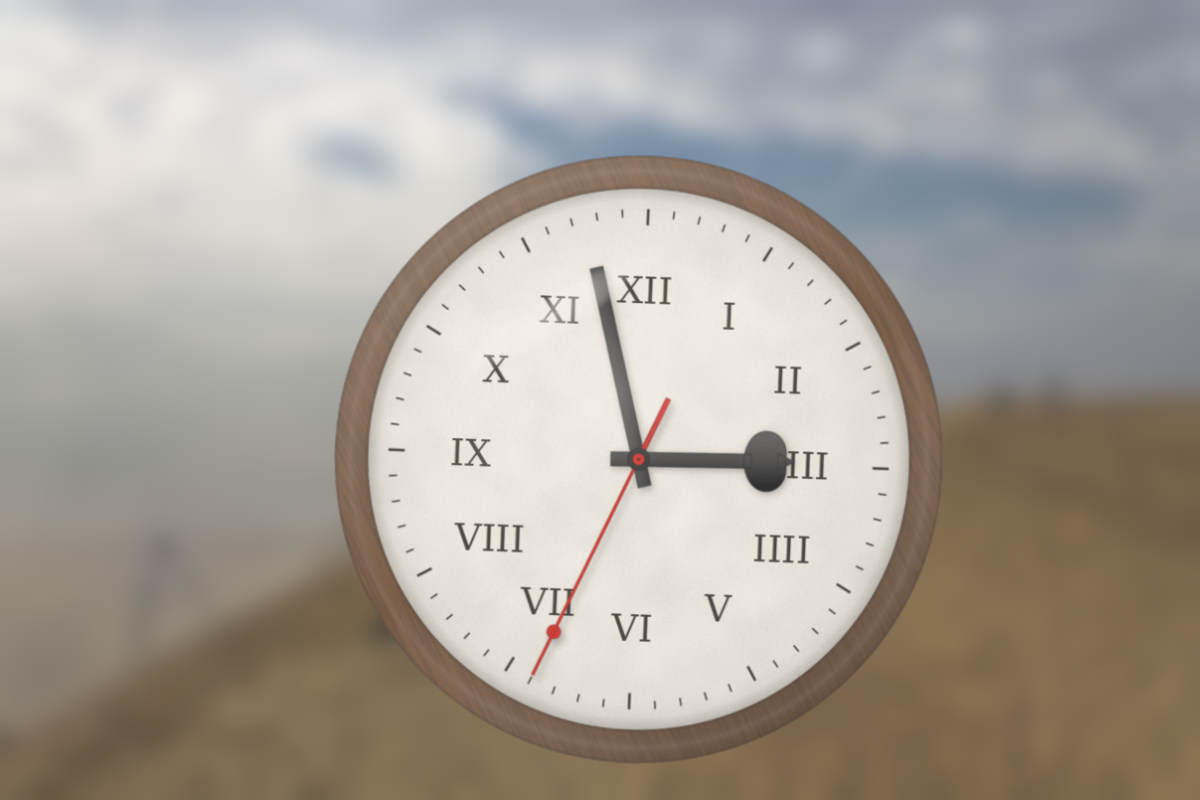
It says 2.57.34
